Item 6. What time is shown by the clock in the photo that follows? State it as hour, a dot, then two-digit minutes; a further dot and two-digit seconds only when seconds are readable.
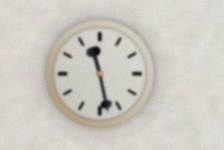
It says 11.28
